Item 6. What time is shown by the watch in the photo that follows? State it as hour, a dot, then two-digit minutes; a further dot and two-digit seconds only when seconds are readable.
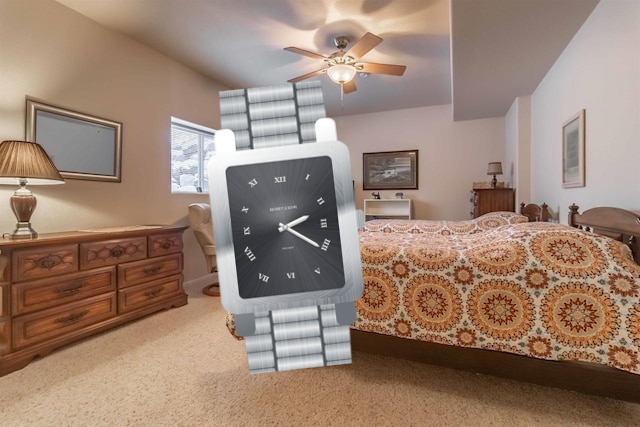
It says 2.21
